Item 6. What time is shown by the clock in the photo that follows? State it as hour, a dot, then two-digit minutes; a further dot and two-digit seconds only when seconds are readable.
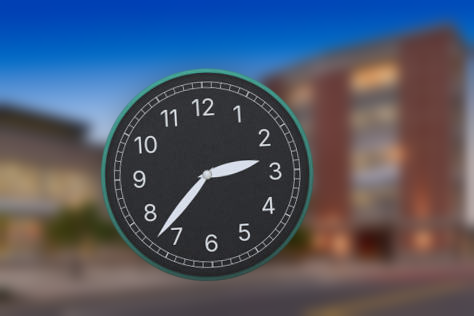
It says 2.37
